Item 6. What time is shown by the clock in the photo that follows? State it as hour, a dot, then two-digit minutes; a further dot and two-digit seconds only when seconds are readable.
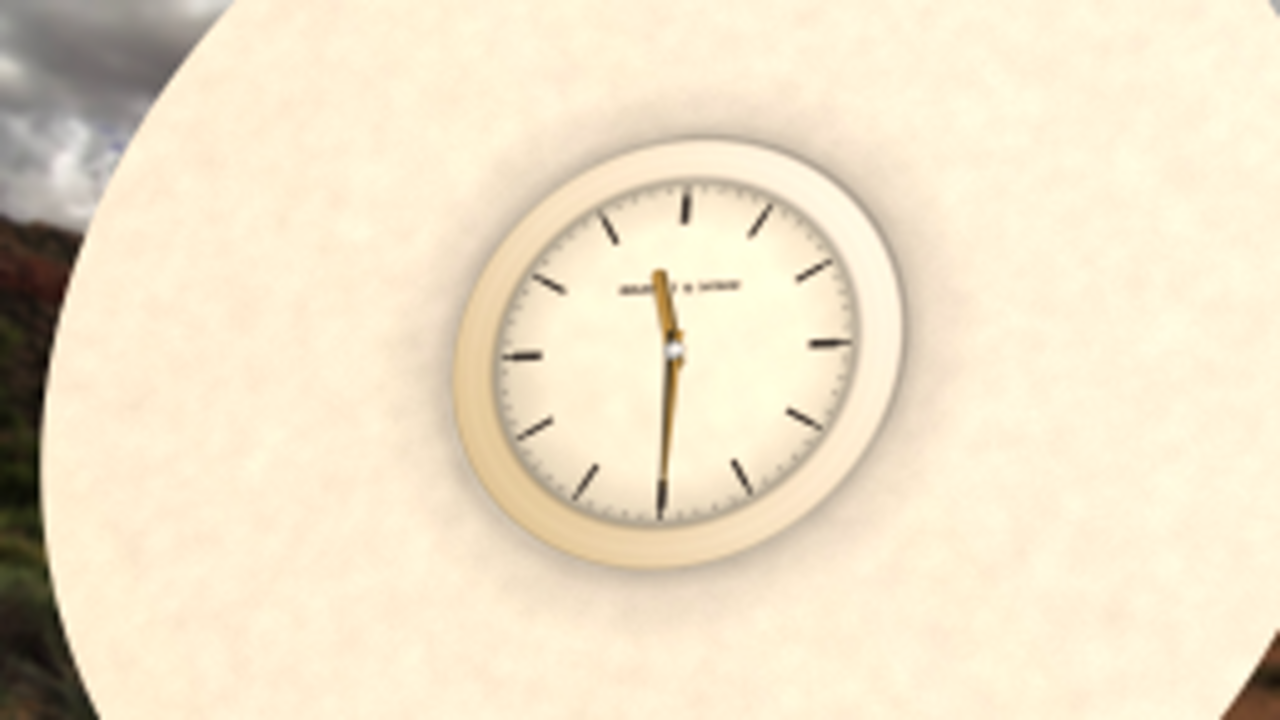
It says 11.30
